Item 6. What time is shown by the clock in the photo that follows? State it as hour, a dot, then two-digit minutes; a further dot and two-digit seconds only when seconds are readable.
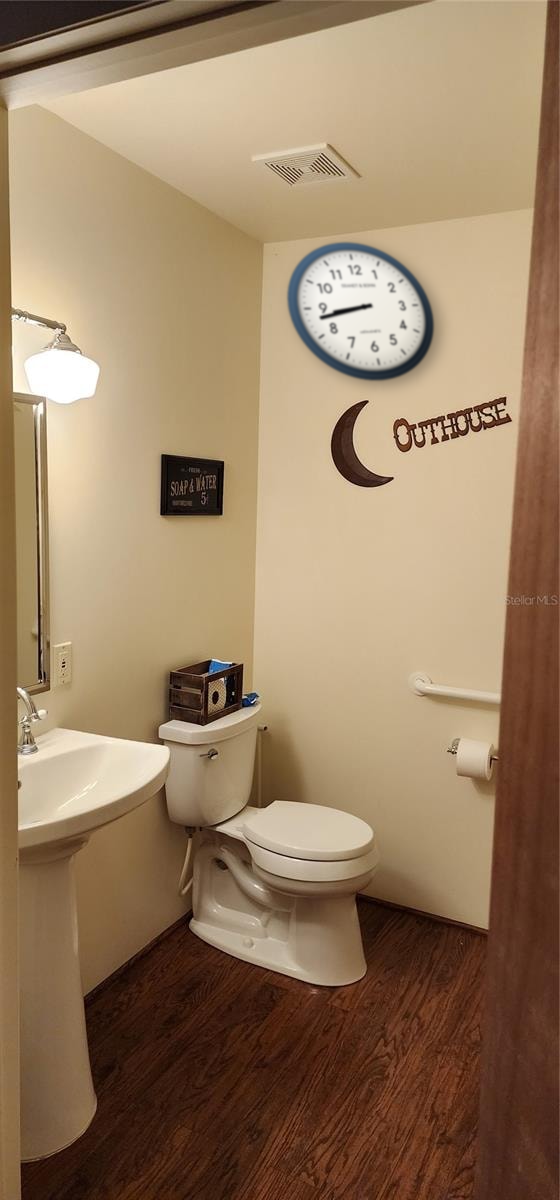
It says 8.43
